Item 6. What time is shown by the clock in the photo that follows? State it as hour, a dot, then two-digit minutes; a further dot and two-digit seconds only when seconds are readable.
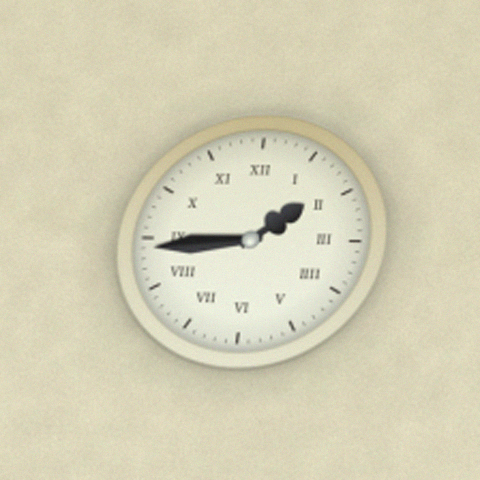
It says 1.44
